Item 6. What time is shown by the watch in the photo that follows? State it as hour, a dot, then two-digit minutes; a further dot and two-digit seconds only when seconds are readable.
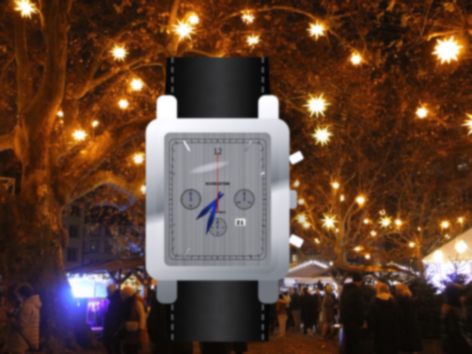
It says 7.33
